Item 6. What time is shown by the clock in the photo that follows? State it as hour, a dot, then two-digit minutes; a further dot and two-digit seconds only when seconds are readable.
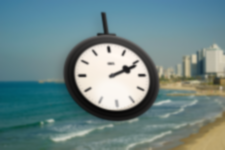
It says 2.11
